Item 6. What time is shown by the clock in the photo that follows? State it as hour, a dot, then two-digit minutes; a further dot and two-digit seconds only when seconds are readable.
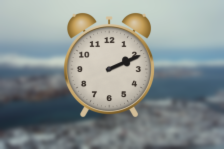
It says 2.11
